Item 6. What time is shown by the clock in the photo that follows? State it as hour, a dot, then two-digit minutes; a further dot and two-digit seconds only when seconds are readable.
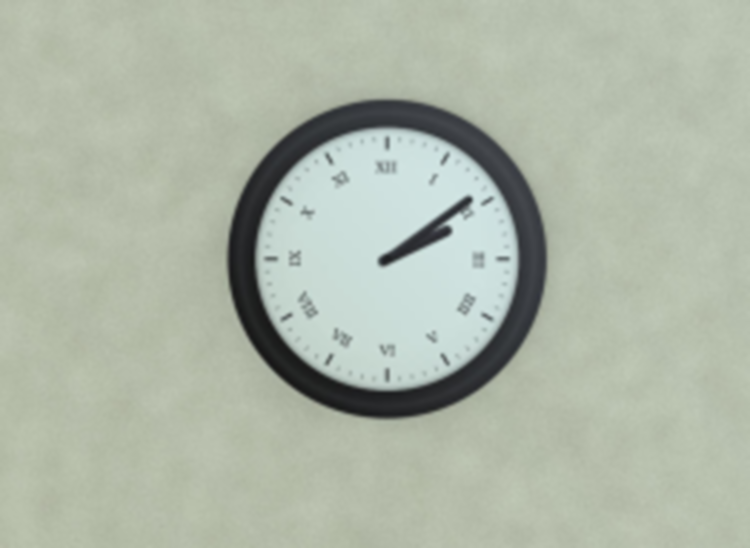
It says 2.09
